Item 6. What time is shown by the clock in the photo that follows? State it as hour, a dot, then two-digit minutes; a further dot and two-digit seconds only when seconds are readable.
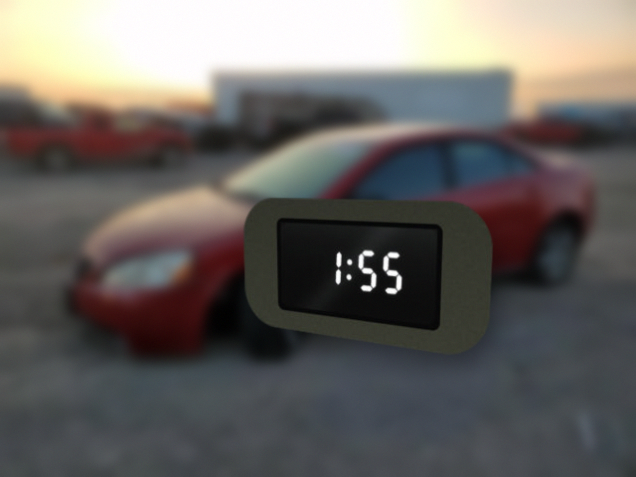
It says 1.55
